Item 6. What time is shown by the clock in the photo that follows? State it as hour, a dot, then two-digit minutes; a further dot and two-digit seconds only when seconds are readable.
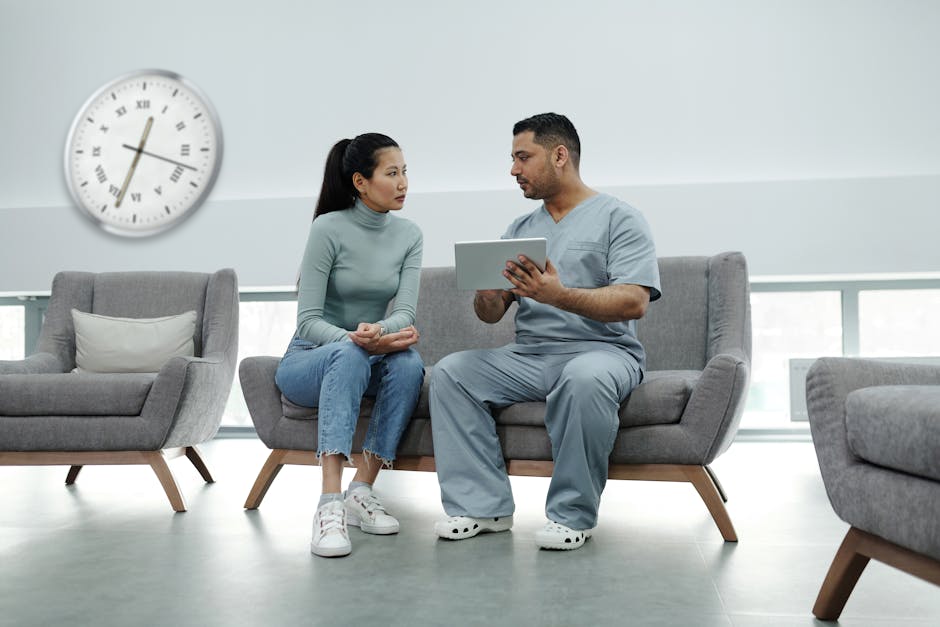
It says 12.33.18
